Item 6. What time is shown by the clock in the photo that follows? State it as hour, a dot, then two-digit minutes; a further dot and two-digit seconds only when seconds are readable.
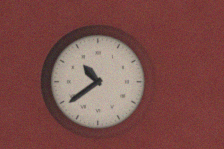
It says 10.39
